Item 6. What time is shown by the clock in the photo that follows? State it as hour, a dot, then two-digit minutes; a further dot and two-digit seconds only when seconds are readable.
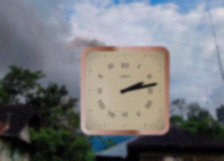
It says 2.13
